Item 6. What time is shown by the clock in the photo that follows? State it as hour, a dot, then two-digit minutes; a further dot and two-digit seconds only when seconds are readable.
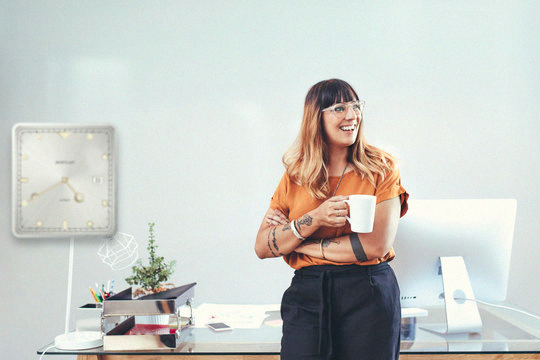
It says 4.40
